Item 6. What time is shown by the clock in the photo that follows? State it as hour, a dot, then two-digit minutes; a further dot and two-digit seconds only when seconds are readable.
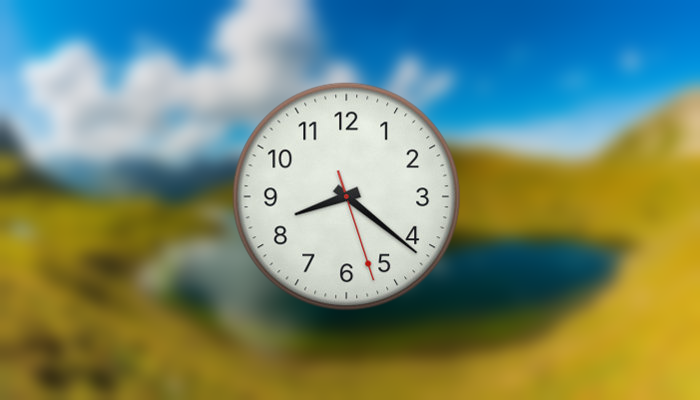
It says 8.21.27
